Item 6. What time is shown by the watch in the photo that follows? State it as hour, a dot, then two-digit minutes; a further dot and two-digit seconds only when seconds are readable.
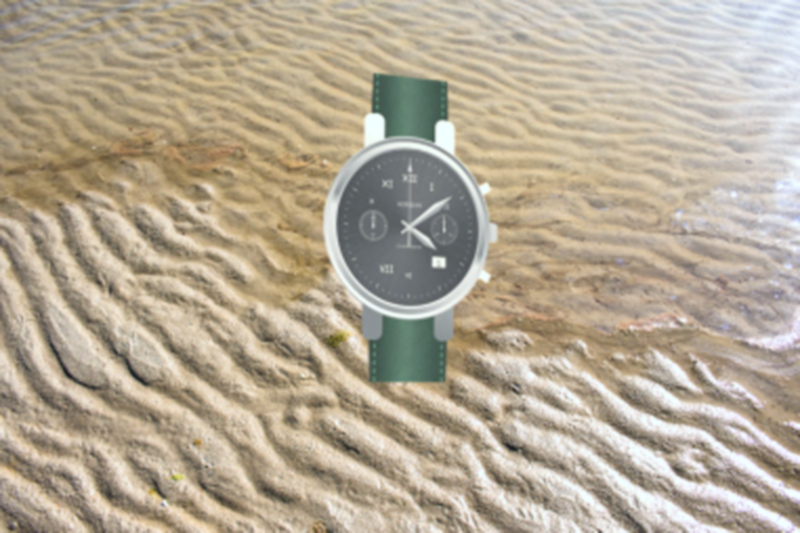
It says 4.09
